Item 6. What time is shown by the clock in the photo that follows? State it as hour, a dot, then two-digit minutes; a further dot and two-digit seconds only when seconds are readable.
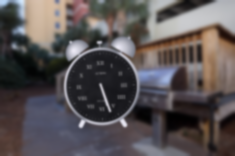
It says 5.27
